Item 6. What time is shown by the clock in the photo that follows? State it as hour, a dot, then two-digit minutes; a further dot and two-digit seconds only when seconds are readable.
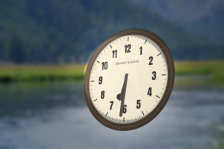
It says 6.31
